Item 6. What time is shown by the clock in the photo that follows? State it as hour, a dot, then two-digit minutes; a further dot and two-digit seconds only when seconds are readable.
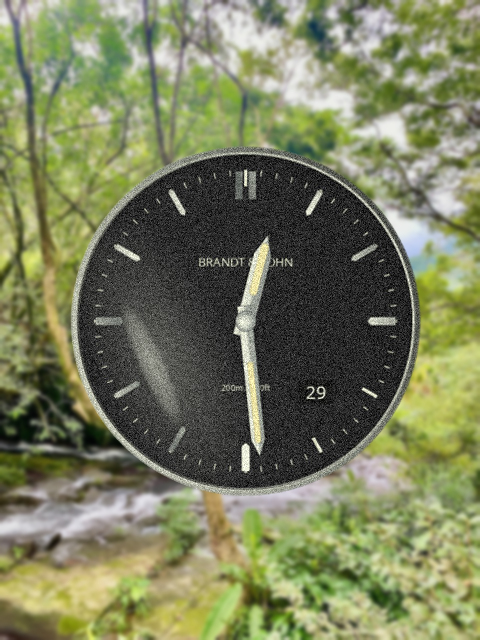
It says 12.29
